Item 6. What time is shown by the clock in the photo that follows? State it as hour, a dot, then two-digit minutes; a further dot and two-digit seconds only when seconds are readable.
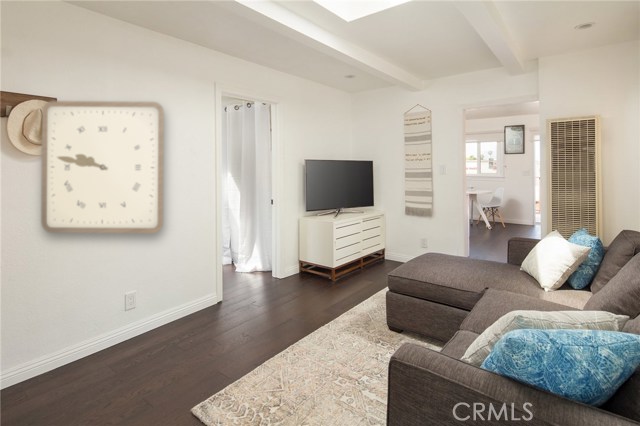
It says 9.47
